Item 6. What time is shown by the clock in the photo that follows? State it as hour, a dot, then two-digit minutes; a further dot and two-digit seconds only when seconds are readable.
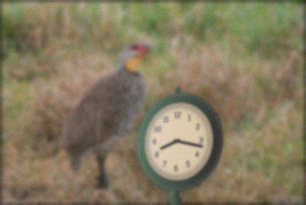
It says 8.17
